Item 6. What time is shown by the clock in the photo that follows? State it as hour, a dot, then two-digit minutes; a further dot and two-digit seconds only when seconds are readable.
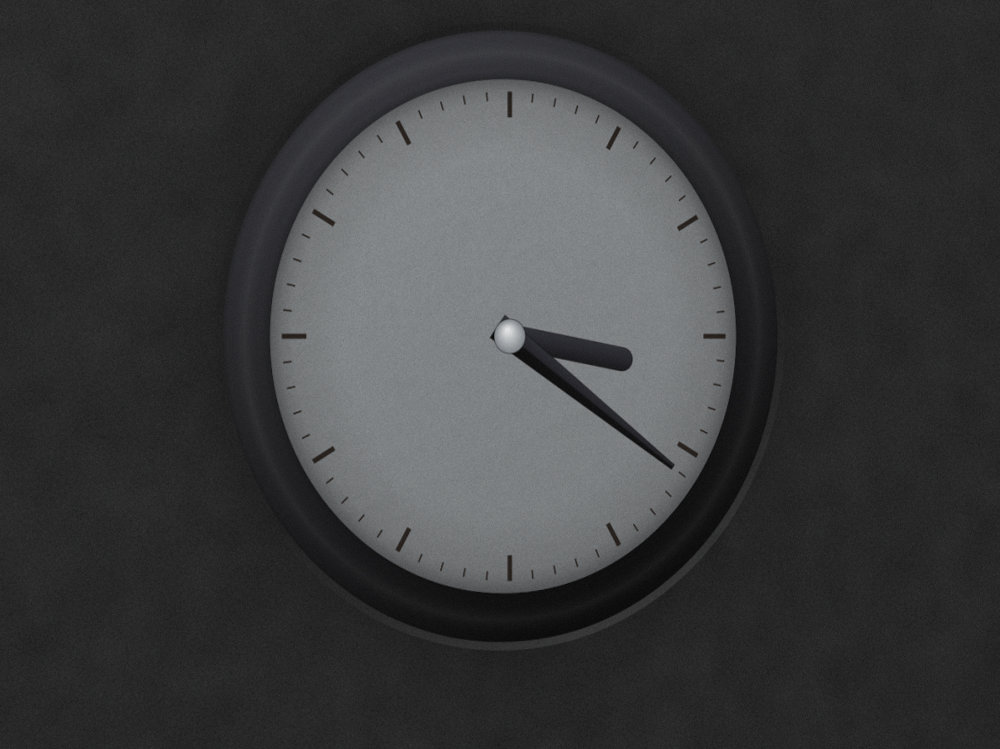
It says 3.21
